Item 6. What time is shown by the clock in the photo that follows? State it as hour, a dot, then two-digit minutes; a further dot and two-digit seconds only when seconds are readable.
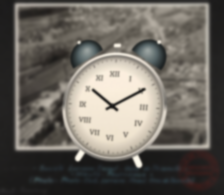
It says 10.10
